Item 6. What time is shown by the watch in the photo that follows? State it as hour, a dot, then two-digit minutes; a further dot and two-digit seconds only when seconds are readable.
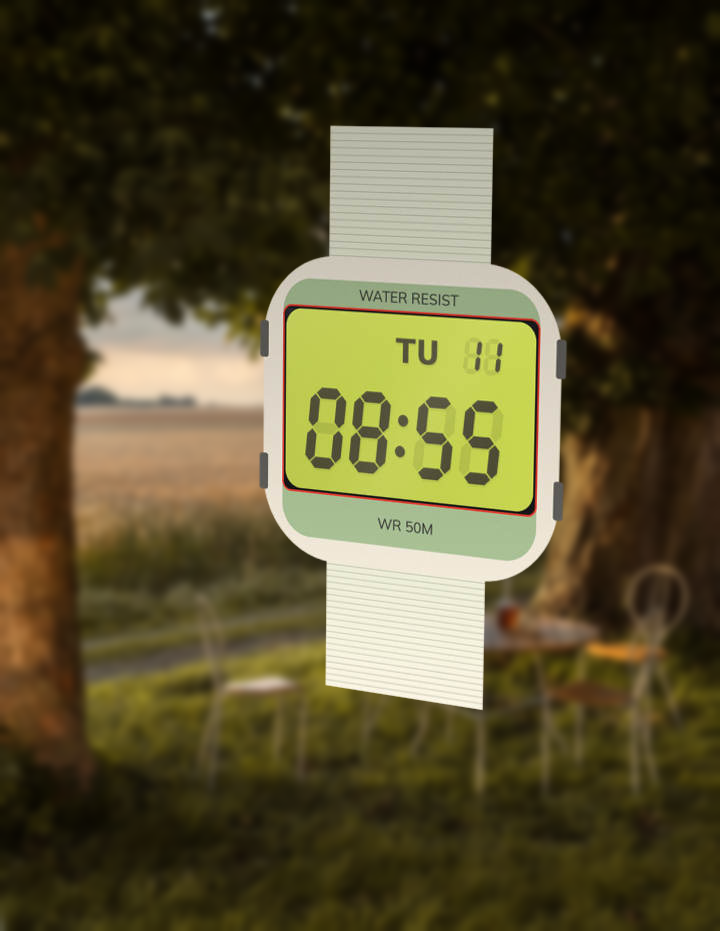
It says 8.55
